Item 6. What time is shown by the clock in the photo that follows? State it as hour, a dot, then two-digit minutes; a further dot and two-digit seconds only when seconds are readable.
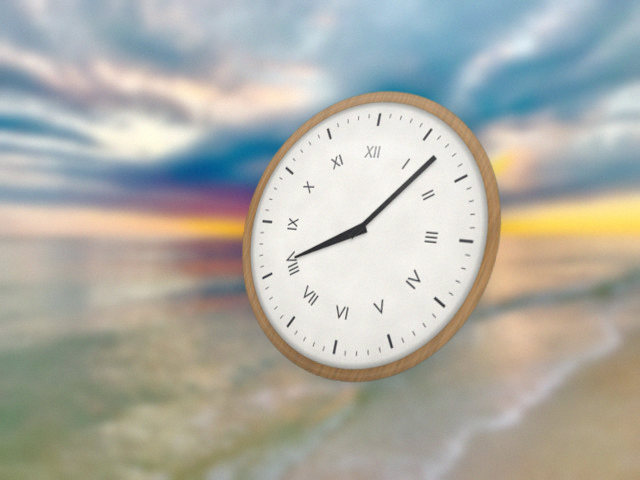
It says 8.07
